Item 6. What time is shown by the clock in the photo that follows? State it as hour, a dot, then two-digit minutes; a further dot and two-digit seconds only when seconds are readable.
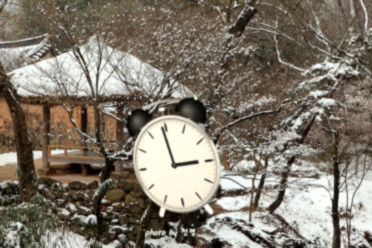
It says 2.59
